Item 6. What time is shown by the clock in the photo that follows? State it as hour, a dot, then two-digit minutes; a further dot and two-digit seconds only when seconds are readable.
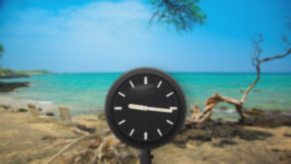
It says 9.16
